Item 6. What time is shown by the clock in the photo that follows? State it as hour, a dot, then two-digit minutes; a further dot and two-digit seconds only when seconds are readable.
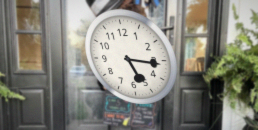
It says 5.16
